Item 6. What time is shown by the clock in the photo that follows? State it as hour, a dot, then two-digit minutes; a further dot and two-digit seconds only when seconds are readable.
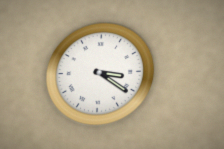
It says 3.21
